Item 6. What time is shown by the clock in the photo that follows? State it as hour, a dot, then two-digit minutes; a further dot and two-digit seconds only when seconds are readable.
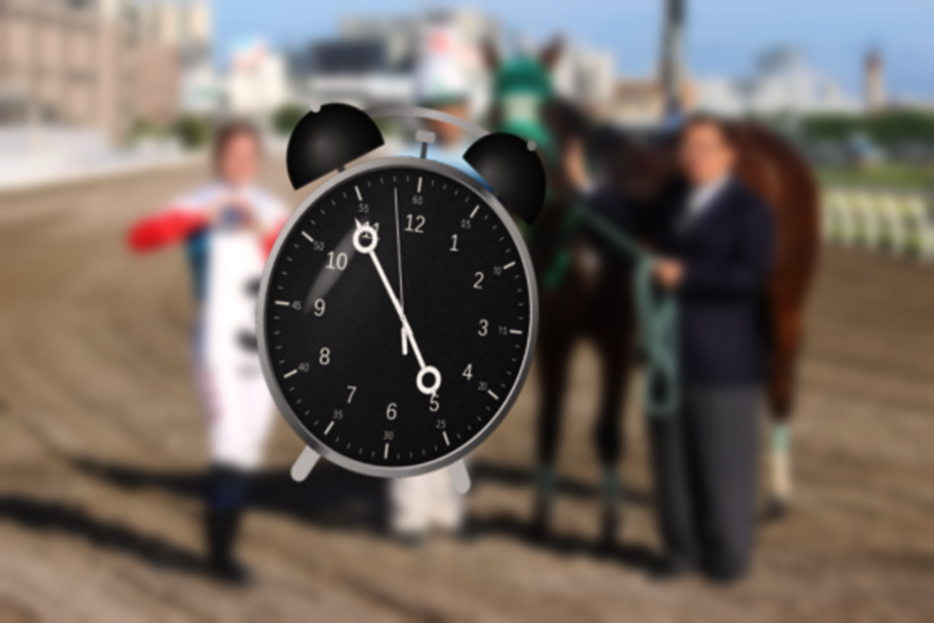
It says 4.53.58
